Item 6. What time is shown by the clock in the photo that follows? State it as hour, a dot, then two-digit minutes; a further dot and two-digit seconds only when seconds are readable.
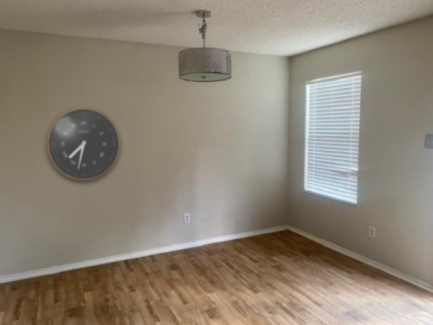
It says 7.32
